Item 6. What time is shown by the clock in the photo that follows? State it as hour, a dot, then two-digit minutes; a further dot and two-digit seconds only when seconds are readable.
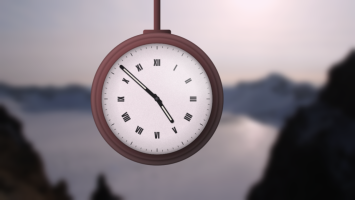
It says 4.52
